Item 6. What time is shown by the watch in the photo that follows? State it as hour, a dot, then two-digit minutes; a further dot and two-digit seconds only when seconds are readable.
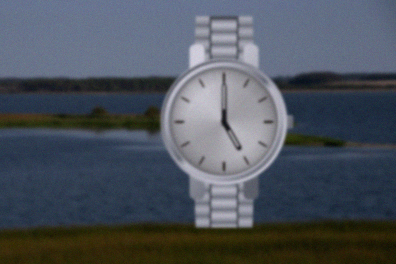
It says 5.00
